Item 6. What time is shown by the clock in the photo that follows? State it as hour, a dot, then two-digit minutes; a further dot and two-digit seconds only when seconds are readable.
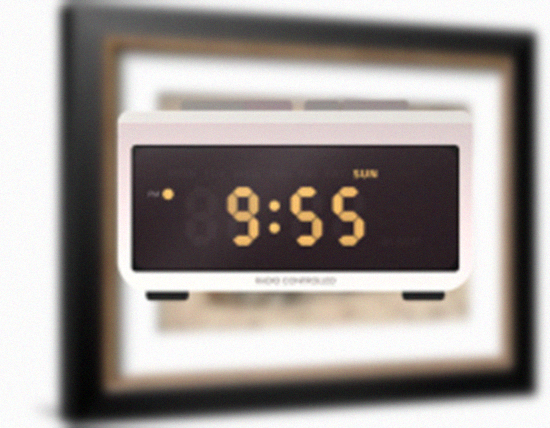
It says 9.55
